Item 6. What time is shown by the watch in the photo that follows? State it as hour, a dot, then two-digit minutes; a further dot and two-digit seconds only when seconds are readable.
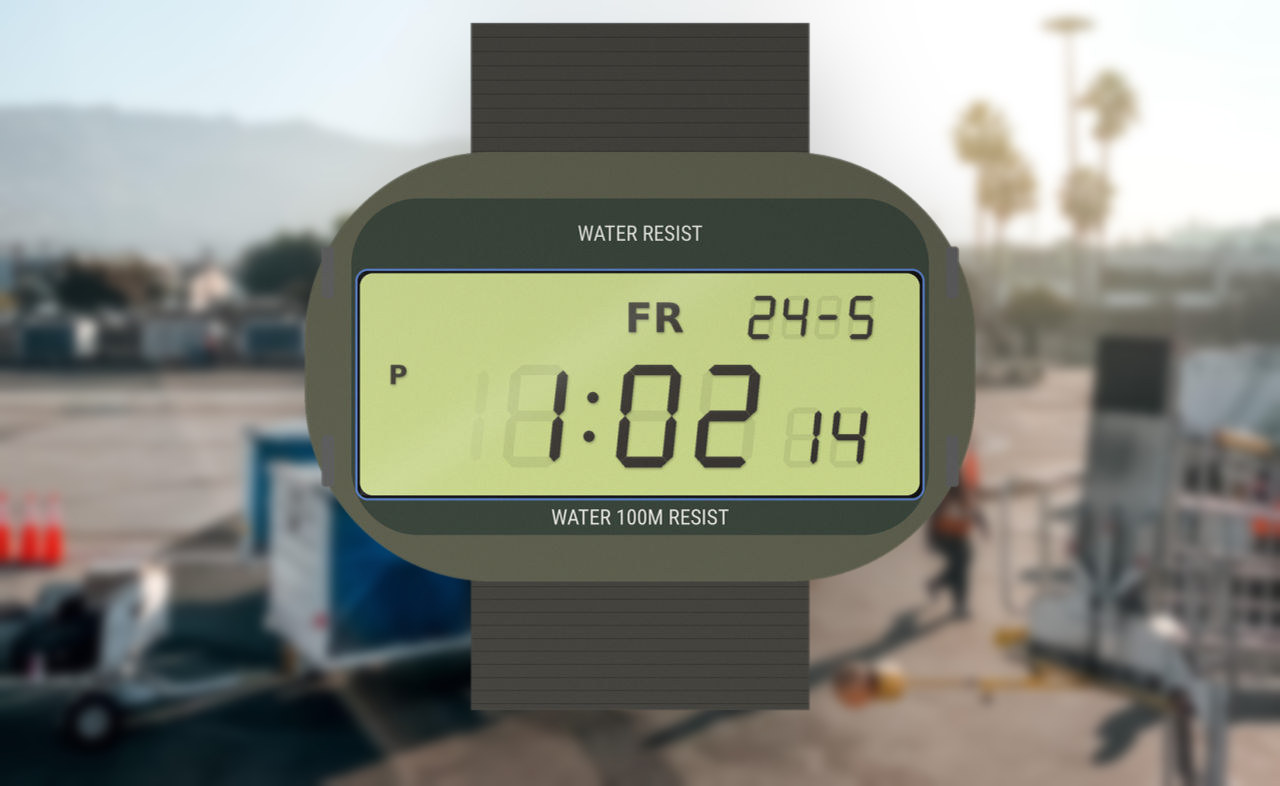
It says 1.02.14
